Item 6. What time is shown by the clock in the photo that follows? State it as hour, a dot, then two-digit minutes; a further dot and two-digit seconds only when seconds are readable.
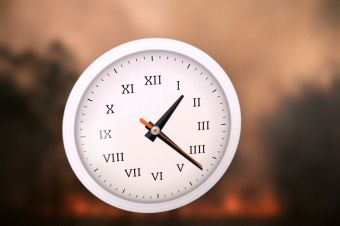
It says 1.22.22
